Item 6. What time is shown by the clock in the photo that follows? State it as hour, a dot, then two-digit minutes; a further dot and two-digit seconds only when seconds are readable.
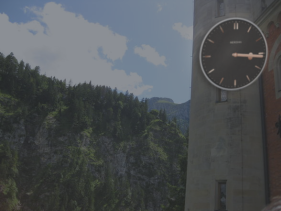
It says 3.16
